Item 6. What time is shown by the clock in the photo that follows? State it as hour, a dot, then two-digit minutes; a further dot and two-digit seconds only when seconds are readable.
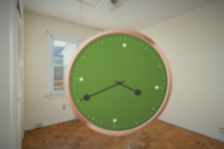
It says 3.40
